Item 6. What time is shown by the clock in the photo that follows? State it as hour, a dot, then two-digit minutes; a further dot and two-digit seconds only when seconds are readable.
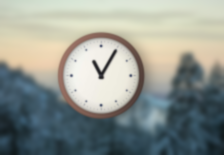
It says 11.05
